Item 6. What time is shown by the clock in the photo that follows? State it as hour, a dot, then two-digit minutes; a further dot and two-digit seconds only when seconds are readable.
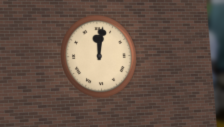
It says 12.02
